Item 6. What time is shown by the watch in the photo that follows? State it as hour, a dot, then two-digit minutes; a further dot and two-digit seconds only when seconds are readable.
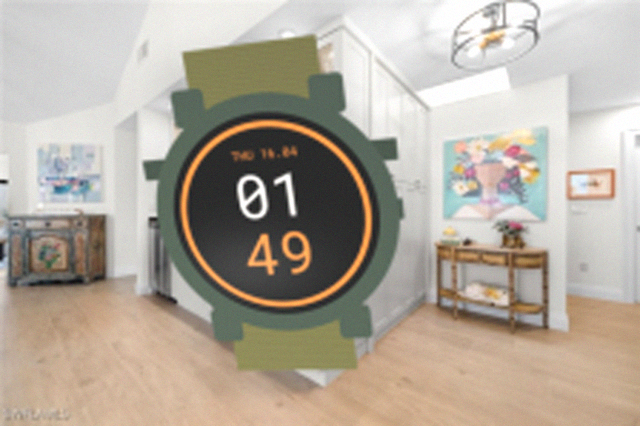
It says 1.49
